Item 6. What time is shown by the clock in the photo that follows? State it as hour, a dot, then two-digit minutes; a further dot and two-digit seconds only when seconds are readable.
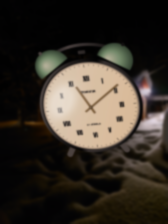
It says 11.09
